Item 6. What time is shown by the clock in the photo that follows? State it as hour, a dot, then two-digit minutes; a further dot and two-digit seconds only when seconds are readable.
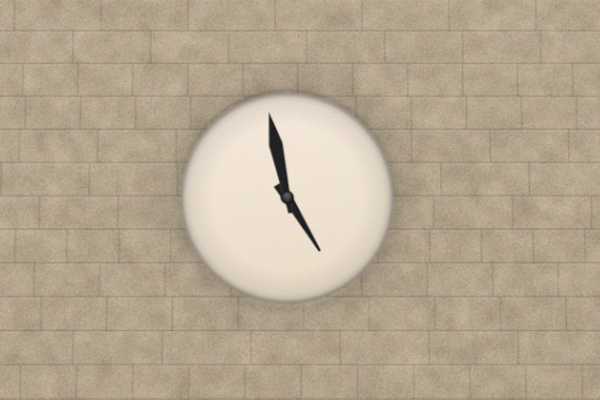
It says 4.58
